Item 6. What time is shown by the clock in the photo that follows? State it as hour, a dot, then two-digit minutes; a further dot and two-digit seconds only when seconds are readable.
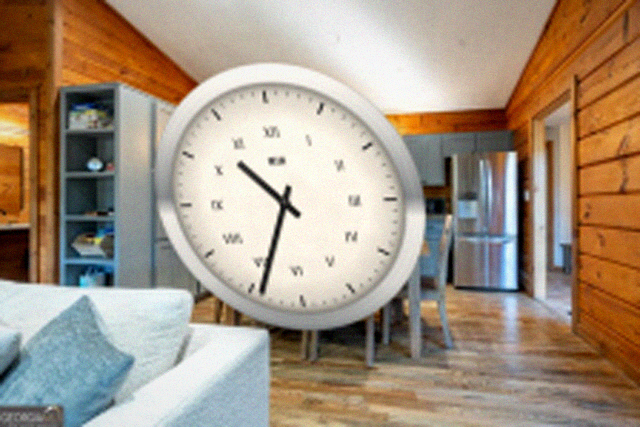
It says 10.34
